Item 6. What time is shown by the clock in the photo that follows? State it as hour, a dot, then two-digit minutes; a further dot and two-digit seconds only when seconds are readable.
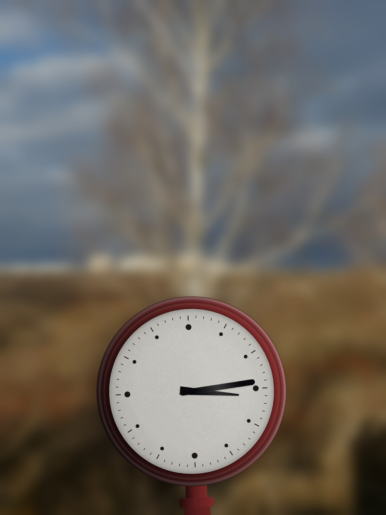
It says 3.14
